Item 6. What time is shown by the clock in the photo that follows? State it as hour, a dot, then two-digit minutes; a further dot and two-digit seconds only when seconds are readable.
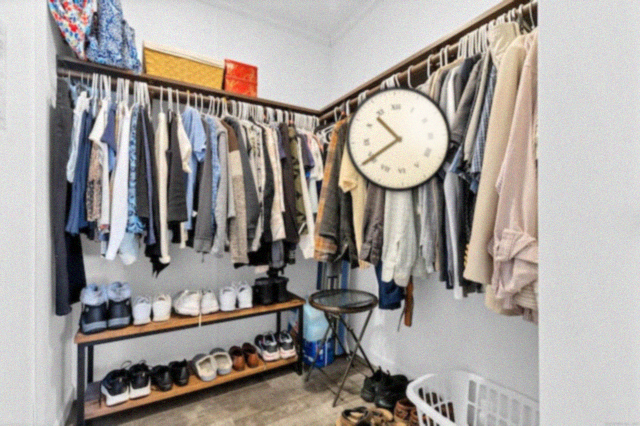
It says 10.40
